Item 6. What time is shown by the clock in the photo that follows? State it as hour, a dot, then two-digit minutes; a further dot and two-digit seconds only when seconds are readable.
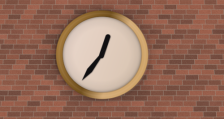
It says 12.36
